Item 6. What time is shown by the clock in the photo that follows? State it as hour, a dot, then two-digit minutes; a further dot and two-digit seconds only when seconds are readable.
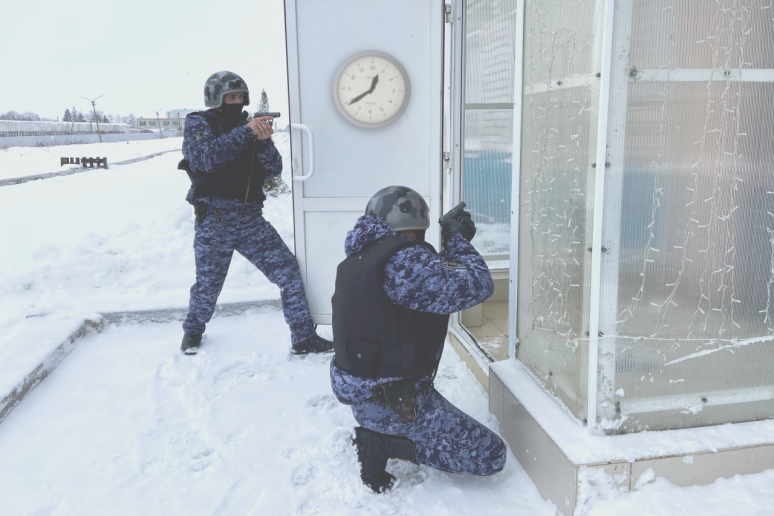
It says 12.39
